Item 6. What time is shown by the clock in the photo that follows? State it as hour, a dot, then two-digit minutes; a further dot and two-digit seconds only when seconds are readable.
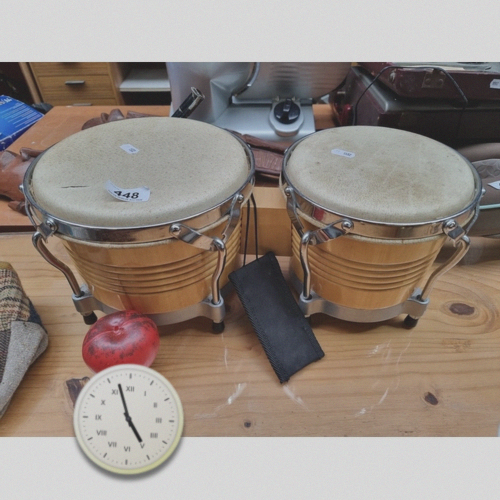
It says 4.57
